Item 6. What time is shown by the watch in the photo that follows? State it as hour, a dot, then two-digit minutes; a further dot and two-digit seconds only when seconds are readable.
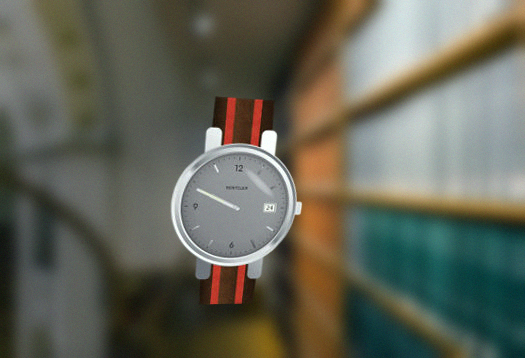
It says 9.49
